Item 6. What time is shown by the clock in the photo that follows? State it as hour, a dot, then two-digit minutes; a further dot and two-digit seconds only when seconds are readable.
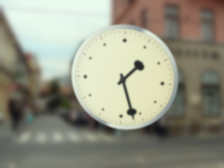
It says 1.27
